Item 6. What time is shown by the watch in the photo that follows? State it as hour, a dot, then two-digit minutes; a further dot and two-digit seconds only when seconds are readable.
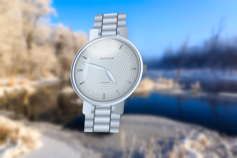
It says 4.48
